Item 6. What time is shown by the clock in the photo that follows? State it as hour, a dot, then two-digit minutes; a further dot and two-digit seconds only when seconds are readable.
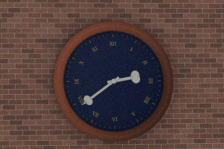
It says 2.39
